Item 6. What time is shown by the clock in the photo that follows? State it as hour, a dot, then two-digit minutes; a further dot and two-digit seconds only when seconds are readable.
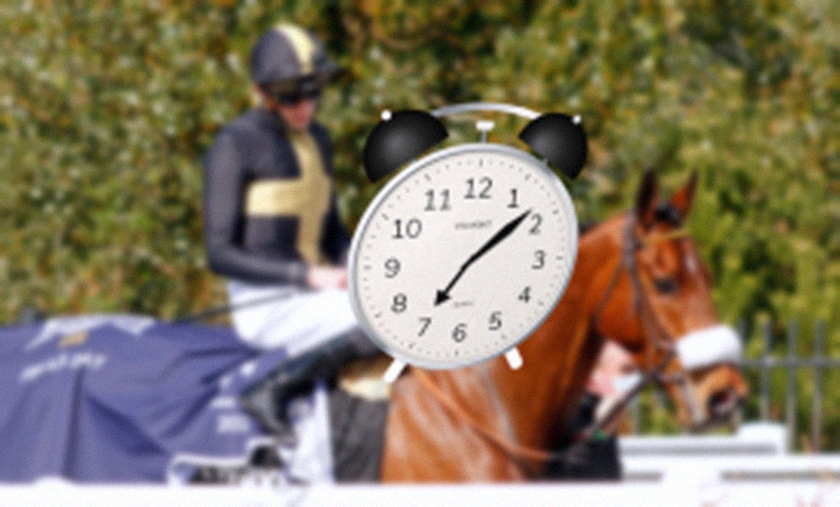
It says 7.08
